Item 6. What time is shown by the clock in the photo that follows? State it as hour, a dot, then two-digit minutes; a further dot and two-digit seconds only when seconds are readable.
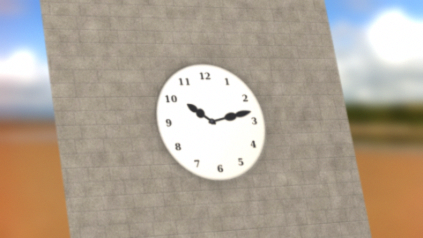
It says 10.13
